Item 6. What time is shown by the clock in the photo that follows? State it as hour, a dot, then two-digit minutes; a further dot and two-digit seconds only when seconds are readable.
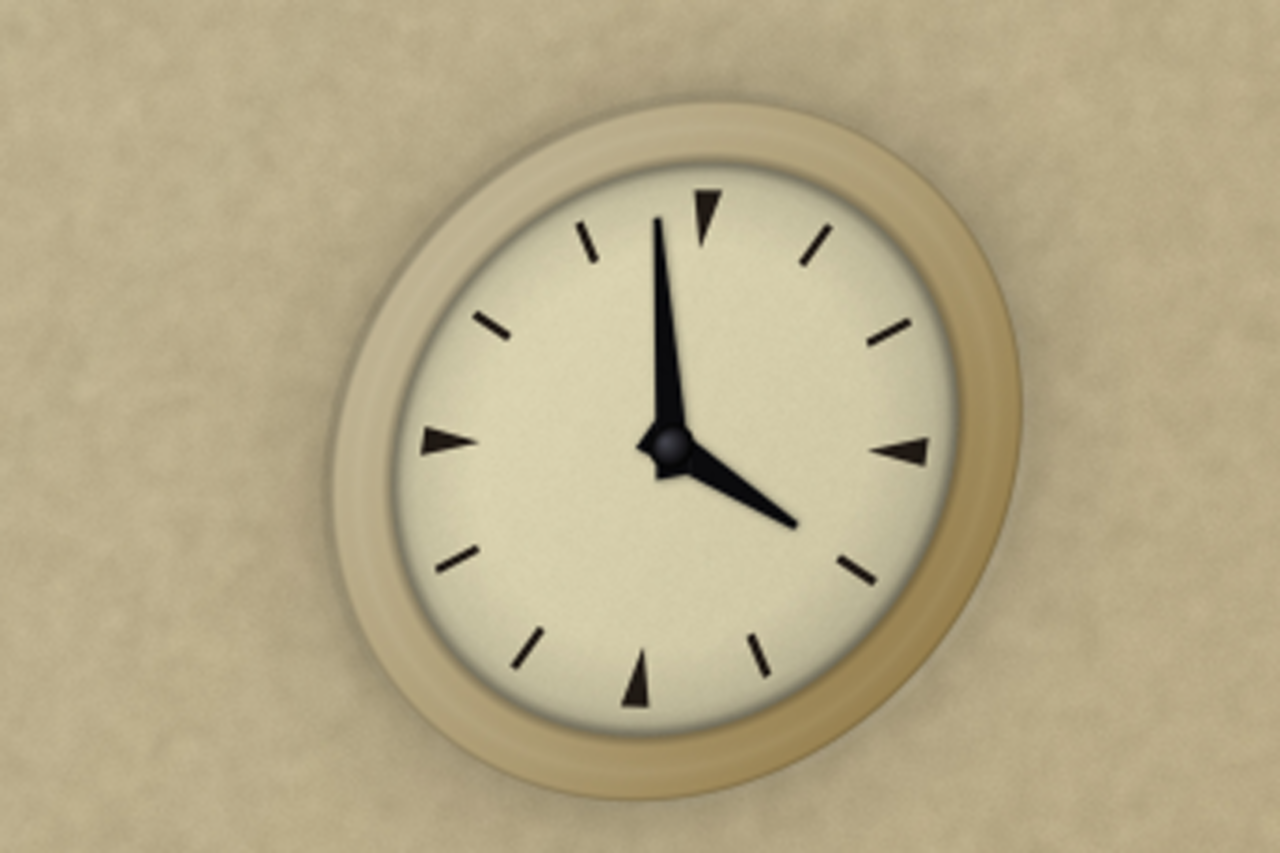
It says 3.58
